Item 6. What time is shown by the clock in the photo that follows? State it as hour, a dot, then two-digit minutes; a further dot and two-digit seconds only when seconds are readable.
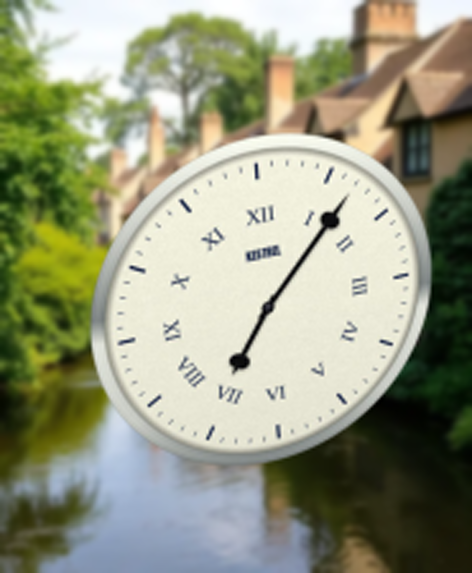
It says 7.07
